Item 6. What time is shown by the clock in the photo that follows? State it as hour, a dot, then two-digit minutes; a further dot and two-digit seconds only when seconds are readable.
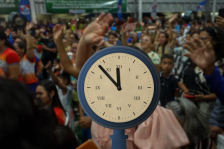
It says 11.53
